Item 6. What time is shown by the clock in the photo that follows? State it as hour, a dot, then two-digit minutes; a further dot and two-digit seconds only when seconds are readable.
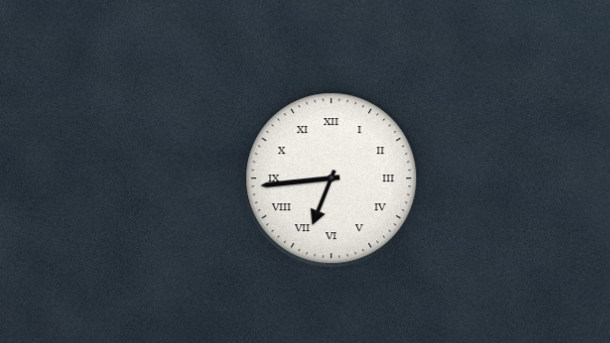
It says 6.44
